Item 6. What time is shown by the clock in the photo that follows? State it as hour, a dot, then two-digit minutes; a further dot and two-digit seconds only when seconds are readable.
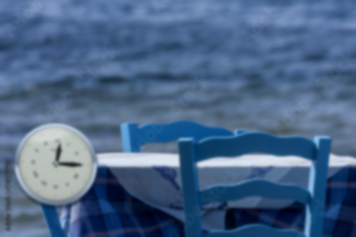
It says 12.15
